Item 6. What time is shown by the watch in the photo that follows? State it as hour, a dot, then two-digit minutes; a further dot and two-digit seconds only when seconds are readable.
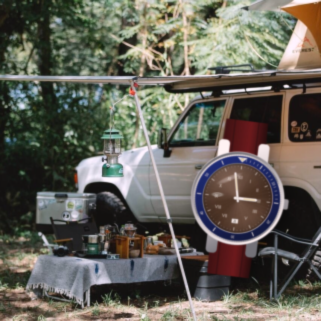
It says 2.58
